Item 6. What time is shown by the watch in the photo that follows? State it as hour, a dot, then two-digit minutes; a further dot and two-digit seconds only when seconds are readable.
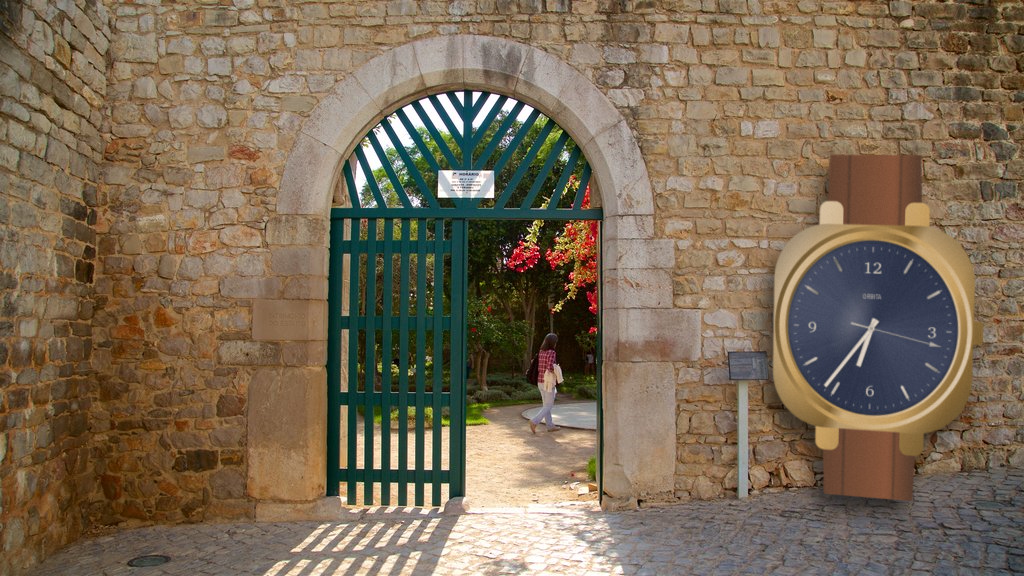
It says 6.36.17
